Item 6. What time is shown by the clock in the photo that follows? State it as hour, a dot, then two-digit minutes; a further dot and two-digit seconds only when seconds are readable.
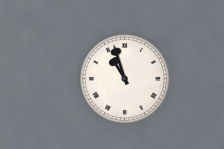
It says 10.57
